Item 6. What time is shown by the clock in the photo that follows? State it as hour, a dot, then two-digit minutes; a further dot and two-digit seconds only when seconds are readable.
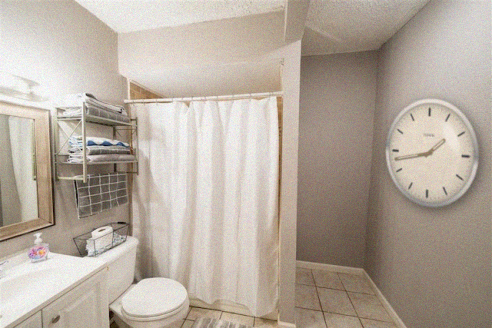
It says 1.43
